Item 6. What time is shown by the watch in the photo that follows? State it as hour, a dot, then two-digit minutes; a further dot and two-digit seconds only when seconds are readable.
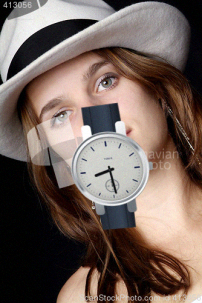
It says 8.29
